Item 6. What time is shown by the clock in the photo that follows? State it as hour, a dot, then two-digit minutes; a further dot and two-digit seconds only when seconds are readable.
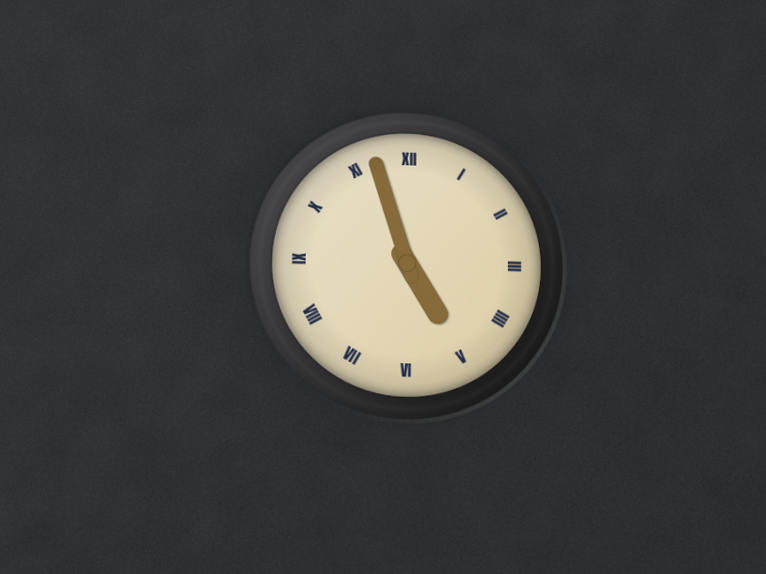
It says 4.57
